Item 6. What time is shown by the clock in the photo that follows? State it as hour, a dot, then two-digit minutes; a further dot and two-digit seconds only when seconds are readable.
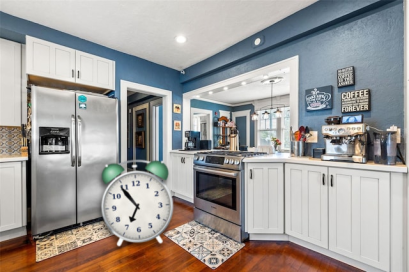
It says 6.54
